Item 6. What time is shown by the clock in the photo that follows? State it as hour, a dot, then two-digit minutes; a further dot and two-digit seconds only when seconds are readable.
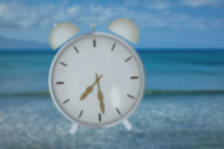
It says 7.29
